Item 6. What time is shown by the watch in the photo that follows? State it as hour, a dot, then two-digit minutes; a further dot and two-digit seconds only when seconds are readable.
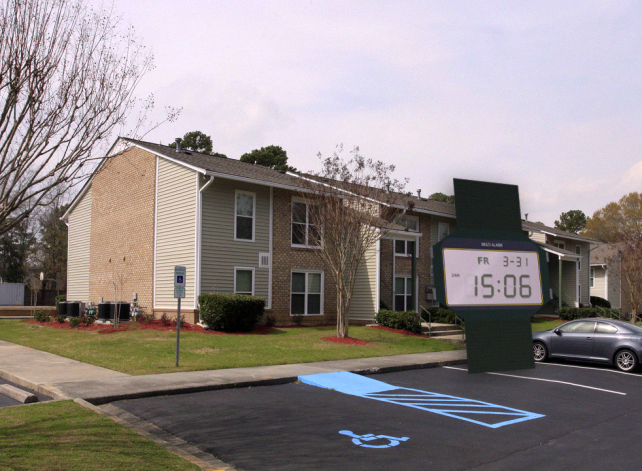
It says 15.06
